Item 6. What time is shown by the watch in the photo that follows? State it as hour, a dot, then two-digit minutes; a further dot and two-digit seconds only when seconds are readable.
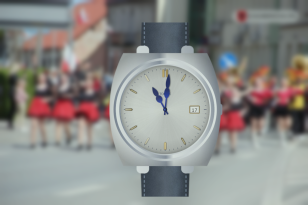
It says 11.01
